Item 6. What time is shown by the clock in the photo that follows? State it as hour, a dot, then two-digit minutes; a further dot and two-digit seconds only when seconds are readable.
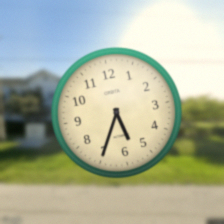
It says 5.35
